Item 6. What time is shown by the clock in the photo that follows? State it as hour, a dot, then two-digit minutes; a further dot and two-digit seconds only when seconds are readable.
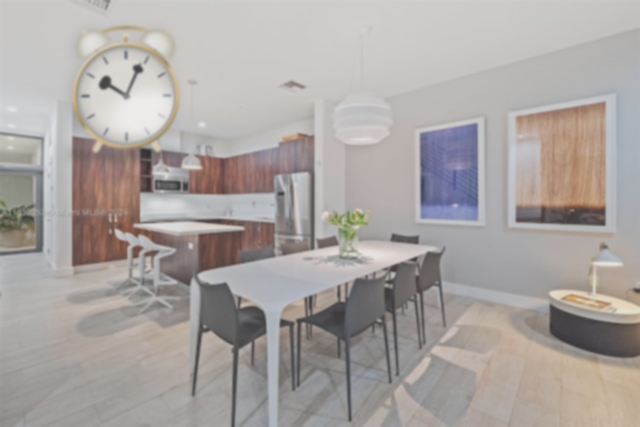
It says 10.04
